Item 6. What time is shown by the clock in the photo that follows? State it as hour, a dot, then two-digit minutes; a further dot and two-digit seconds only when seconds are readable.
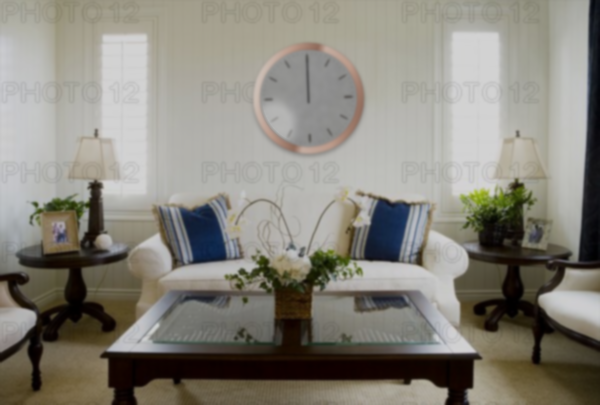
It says 12.00
